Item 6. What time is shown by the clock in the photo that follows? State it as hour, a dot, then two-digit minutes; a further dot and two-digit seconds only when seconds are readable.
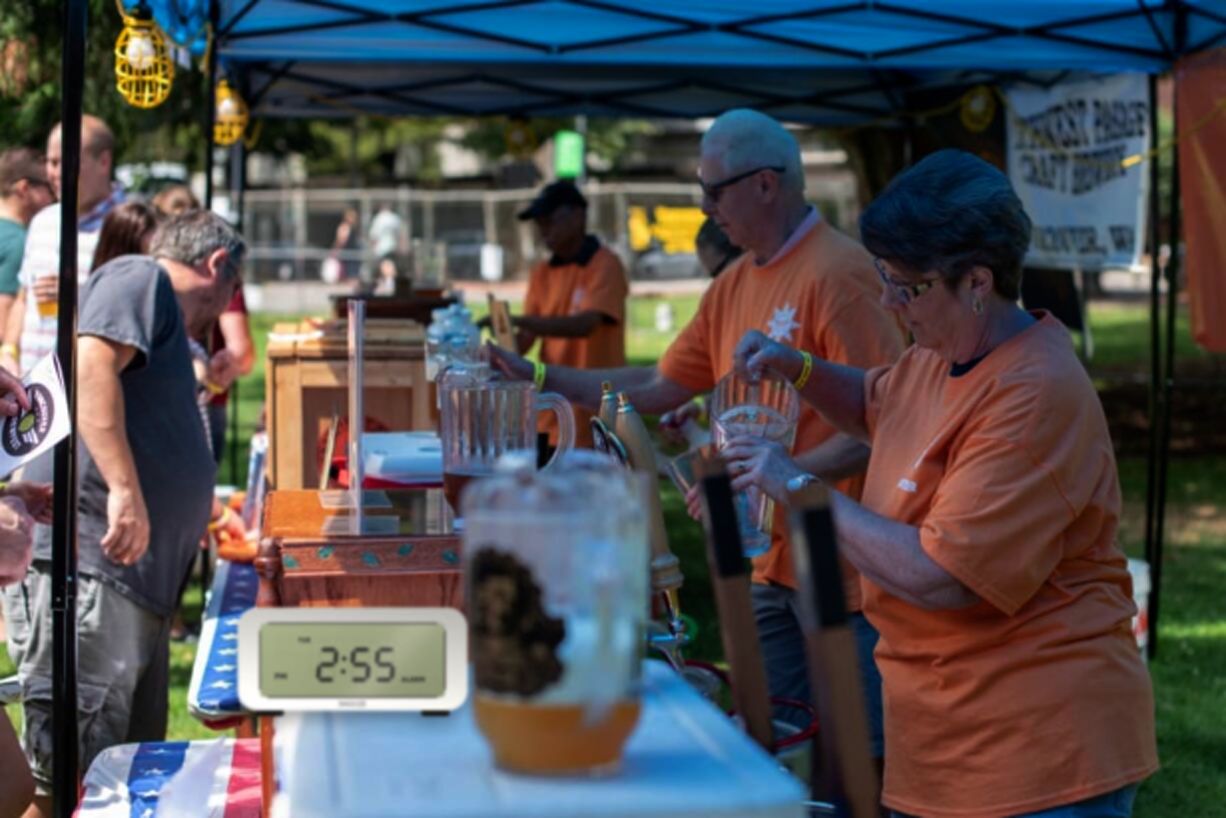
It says 2.55
